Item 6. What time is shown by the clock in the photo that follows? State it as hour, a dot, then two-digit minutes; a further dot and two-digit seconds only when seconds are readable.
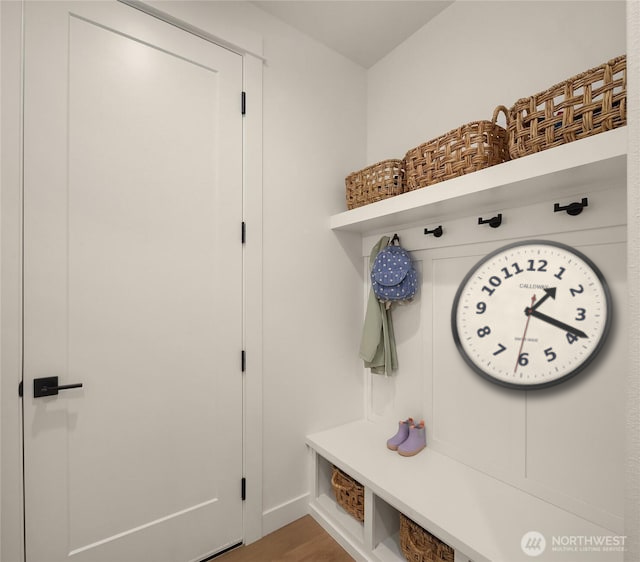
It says 1.18.31
